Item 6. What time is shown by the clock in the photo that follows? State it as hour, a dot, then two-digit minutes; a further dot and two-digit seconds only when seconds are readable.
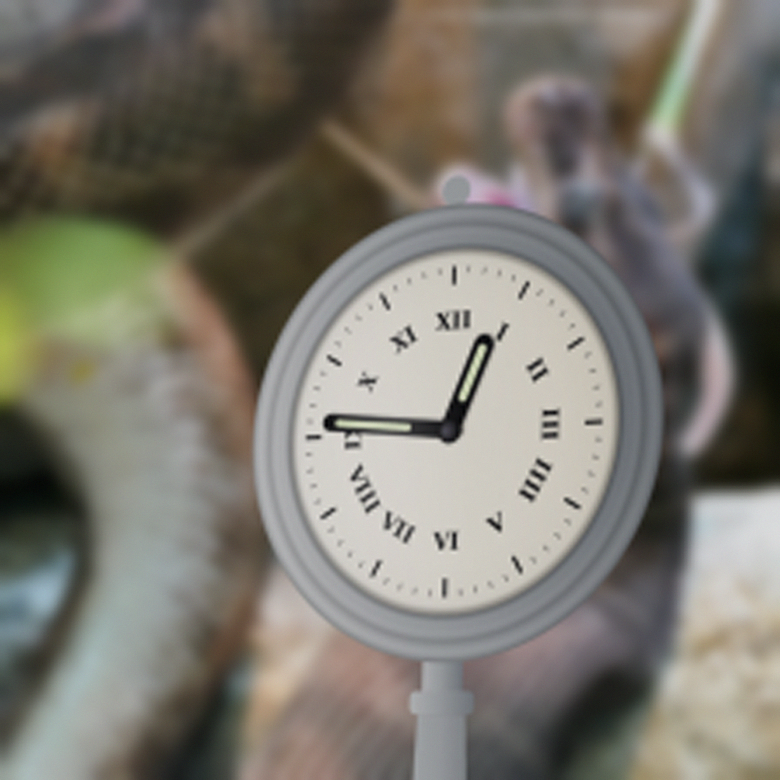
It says 12.46
